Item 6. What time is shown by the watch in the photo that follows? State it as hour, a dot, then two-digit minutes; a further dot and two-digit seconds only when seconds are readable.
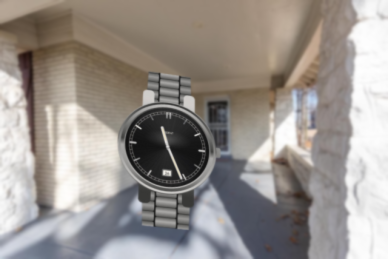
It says 11.26
